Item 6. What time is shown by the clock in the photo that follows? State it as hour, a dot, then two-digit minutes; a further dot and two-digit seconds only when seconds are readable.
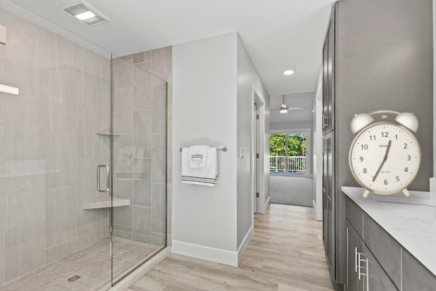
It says 12.35
